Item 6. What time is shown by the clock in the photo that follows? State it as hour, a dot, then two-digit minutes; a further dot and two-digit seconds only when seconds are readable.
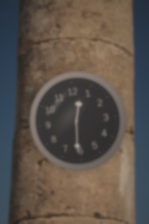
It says 12.31
